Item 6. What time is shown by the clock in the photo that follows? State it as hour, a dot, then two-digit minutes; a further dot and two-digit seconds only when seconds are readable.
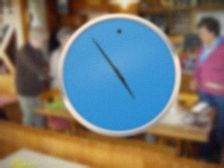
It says 4.54
